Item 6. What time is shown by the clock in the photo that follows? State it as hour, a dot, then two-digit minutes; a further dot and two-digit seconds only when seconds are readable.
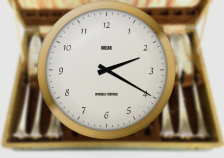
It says 2.20
